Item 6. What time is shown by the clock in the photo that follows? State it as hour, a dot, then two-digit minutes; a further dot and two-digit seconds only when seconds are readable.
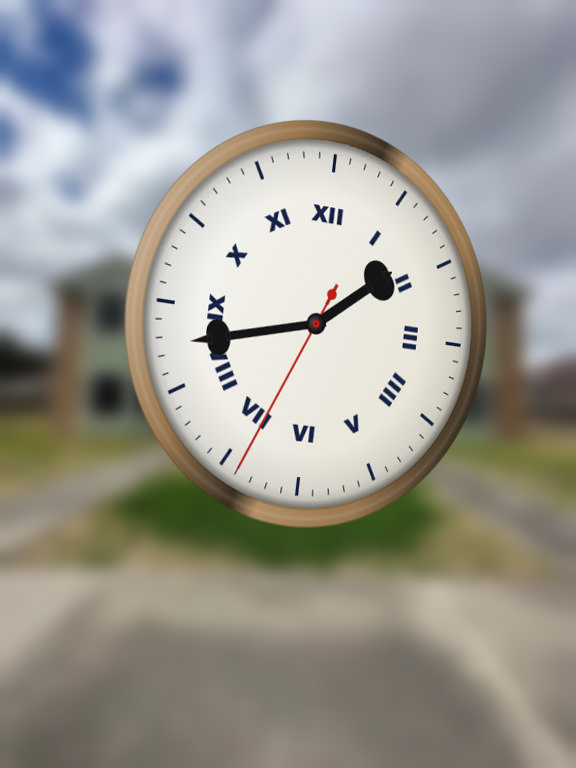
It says 1.42.34
